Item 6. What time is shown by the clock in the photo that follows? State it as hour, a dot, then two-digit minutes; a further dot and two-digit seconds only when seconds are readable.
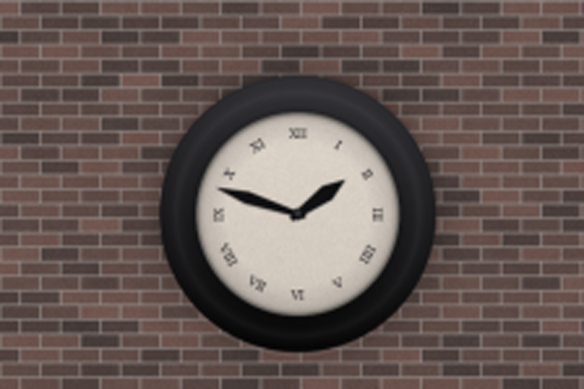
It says 1.48
